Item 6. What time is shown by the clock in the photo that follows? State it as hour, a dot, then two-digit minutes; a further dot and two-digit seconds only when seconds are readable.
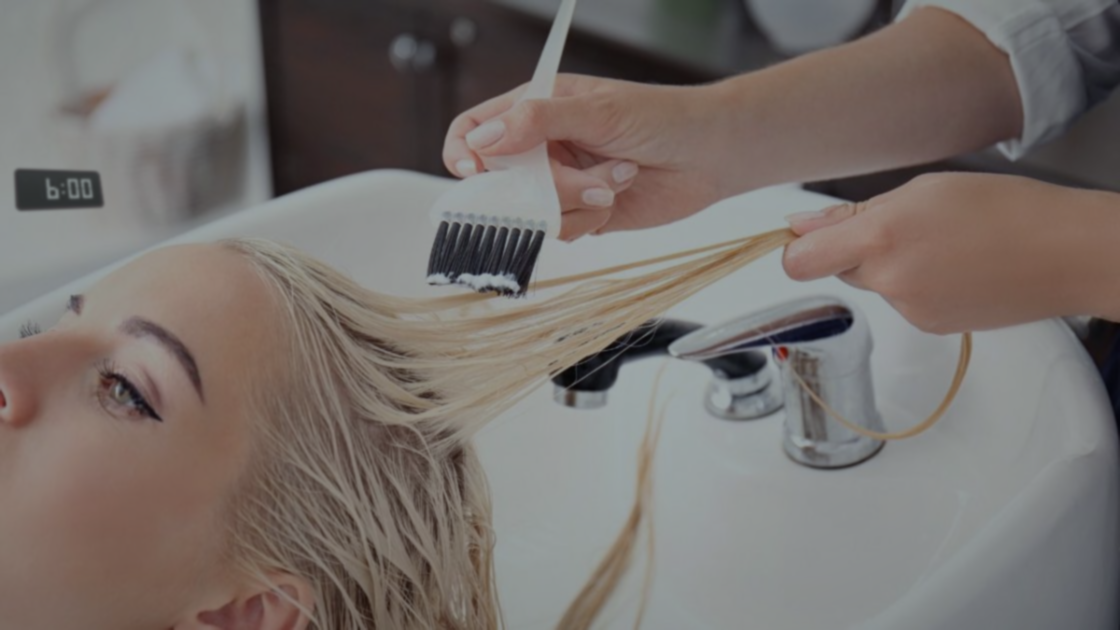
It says 6.00
